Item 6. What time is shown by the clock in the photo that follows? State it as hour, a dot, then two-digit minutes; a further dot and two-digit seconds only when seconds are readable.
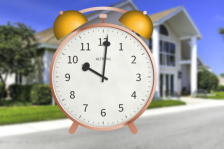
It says 10.01
